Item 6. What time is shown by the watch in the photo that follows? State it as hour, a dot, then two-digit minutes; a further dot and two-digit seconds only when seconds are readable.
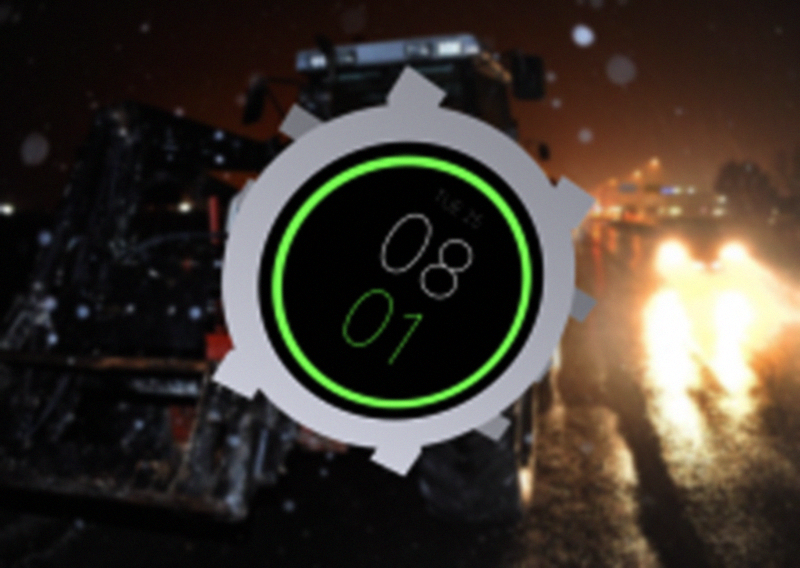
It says 8.01
